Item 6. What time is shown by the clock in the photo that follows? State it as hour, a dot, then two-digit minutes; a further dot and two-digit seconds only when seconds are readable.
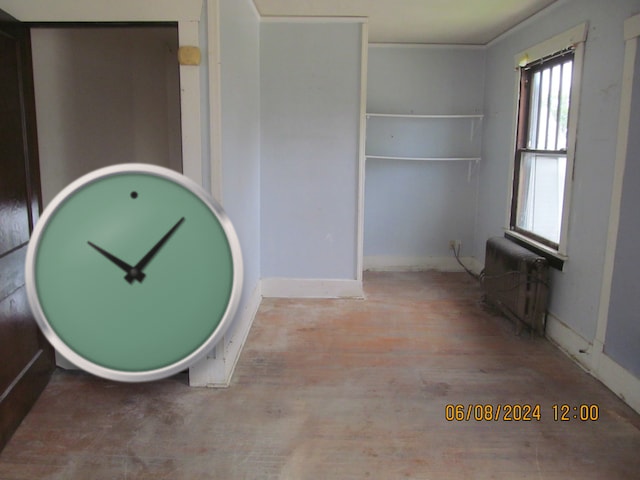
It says 10.07
